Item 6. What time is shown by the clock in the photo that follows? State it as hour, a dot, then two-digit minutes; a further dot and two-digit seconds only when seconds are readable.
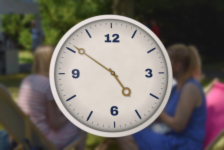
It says 4.51
